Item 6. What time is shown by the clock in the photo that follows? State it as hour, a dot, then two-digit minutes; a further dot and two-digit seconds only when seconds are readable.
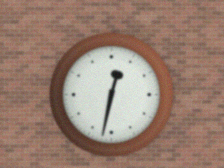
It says 12.32
